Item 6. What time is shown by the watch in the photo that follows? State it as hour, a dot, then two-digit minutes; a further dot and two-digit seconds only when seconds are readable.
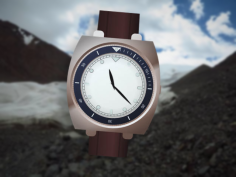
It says 11.22
